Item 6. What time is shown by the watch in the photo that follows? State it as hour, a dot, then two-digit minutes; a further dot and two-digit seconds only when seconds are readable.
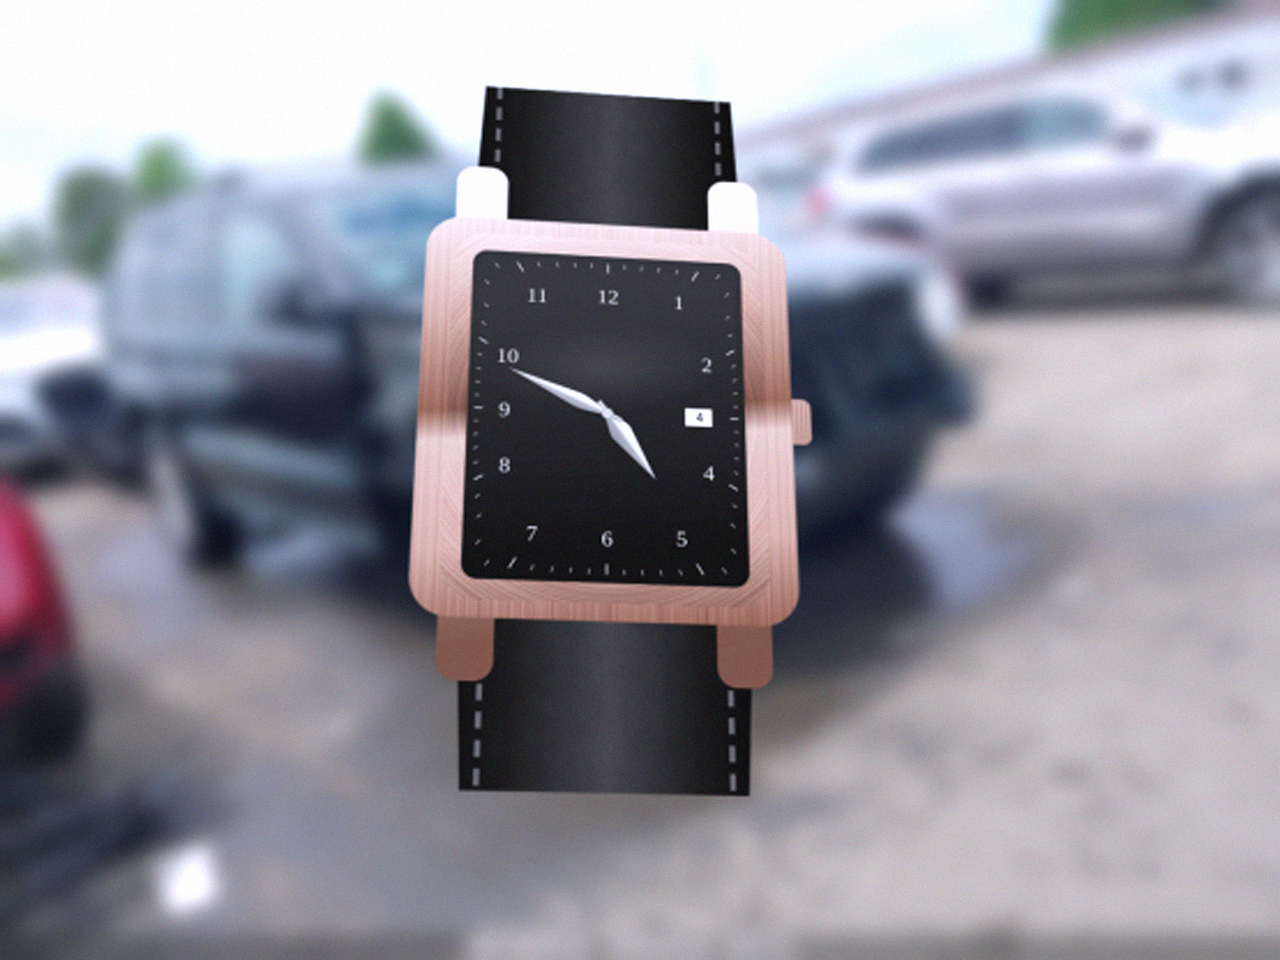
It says 4.49
